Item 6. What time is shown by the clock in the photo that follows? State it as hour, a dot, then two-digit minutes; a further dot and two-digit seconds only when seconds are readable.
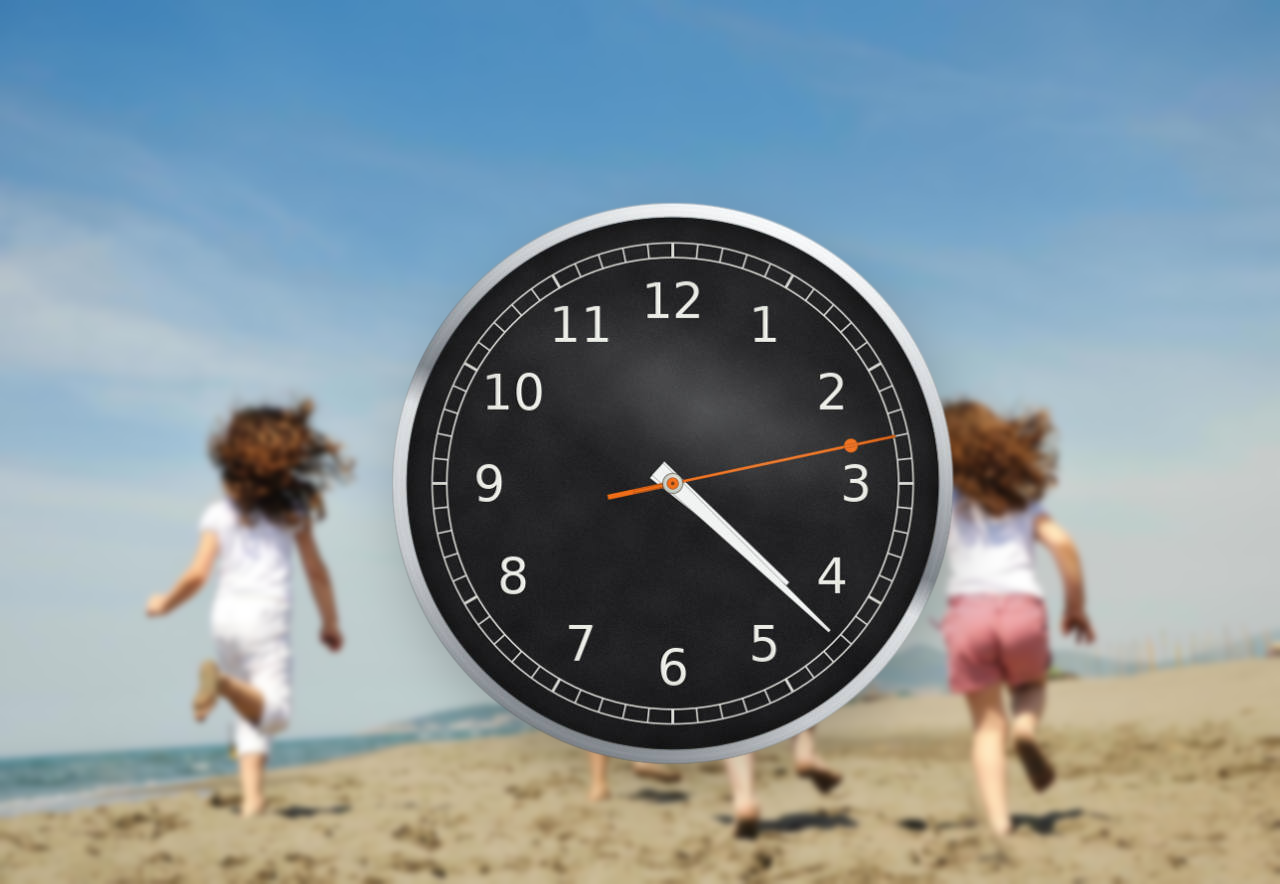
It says 4.22.13
